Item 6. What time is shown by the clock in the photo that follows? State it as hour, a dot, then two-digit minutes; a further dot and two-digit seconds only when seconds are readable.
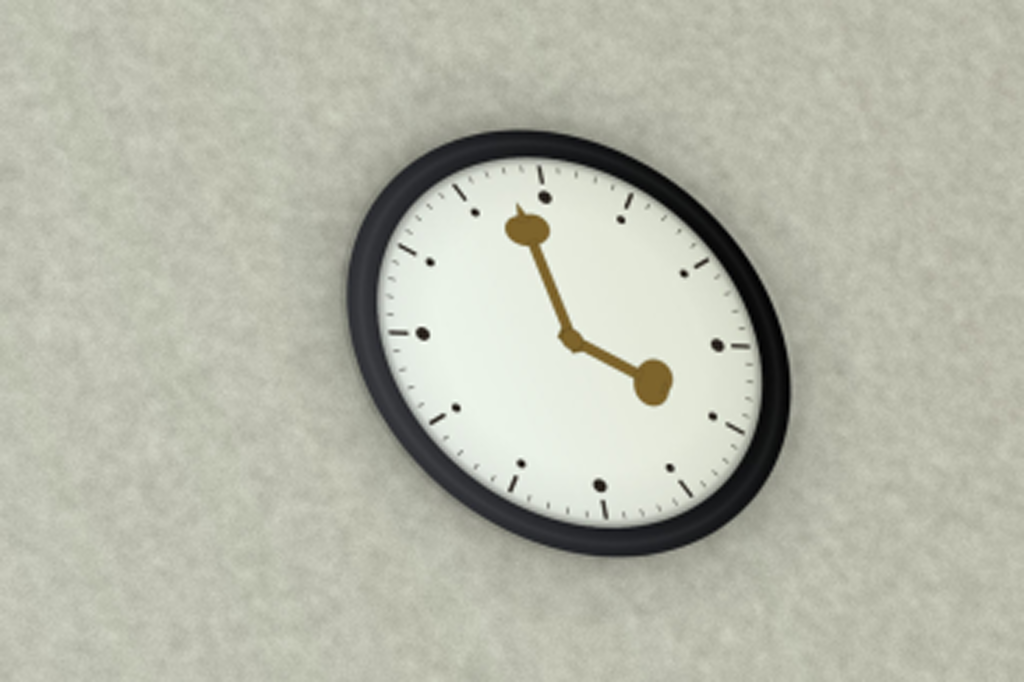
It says 3.58
